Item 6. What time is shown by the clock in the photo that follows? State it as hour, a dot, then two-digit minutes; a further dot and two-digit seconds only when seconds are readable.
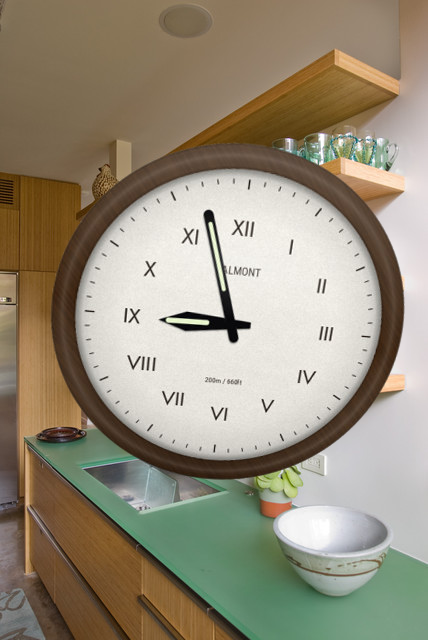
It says 8.57
